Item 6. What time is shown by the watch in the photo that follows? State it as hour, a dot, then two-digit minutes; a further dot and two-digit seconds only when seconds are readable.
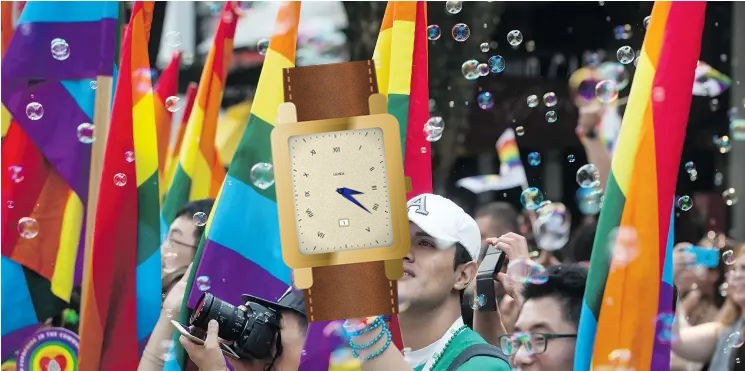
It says 3.22
